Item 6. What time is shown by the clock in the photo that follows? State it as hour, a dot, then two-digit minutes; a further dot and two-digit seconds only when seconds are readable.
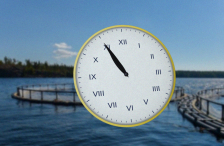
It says 10.55
